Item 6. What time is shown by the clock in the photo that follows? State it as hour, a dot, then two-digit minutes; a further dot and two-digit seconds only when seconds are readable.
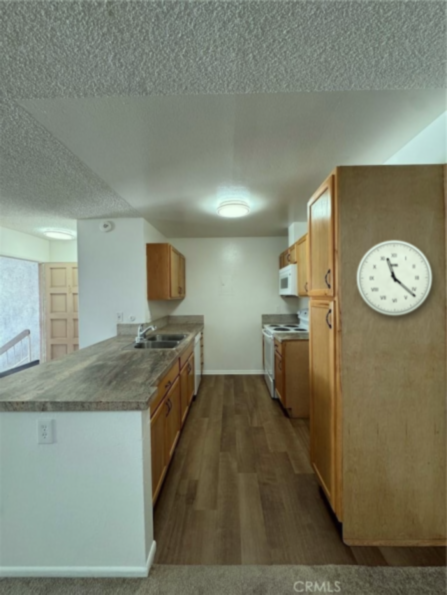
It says 11.22
